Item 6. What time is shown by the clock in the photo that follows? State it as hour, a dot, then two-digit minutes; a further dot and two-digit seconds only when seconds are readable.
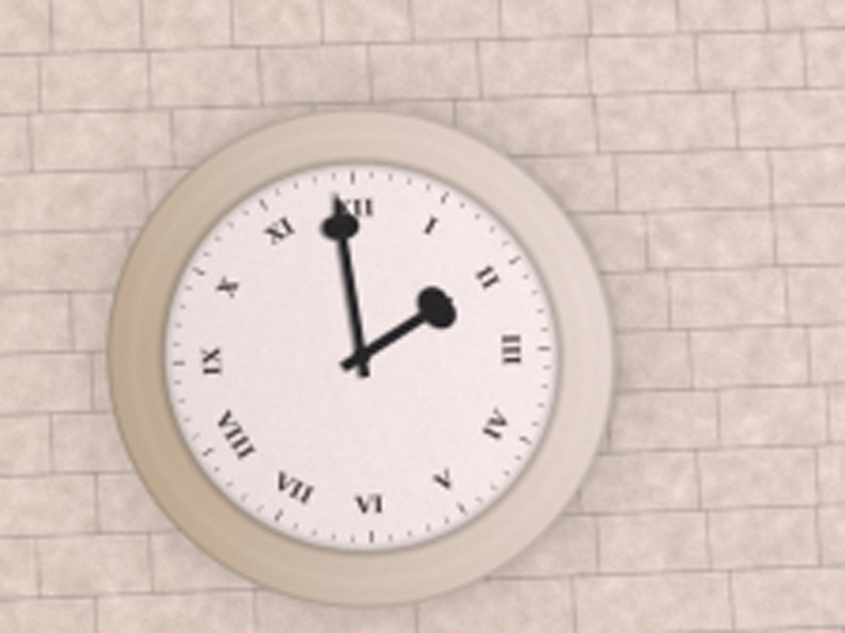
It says 1.59
